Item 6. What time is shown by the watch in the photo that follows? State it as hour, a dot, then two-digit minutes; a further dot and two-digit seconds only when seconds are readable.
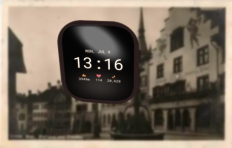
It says 13.16
